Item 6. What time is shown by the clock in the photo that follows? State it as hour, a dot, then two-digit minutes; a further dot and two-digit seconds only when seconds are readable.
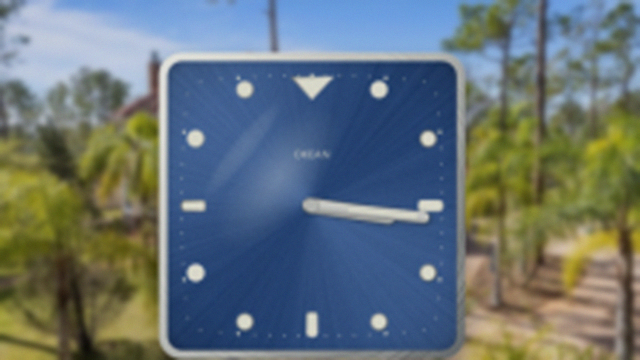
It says 3.16
